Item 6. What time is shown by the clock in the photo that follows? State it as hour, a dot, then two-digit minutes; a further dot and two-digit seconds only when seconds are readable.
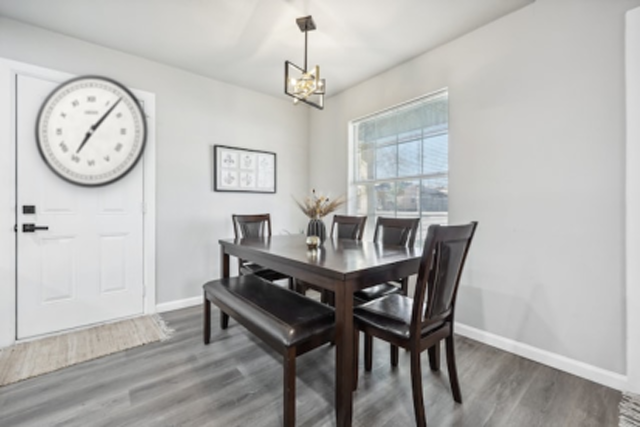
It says 7.07
